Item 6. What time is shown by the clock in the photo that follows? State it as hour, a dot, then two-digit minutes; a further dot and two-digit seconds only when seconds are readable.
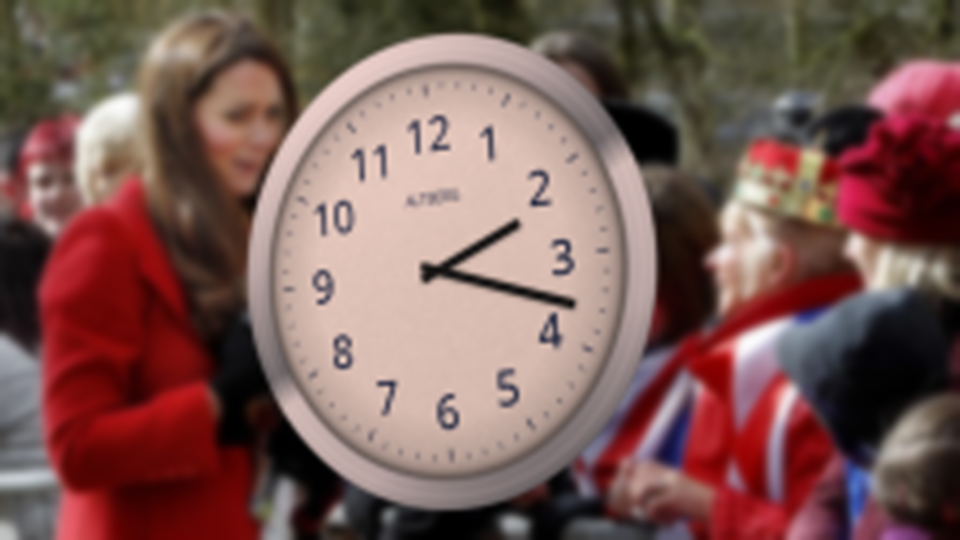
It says 2.18
